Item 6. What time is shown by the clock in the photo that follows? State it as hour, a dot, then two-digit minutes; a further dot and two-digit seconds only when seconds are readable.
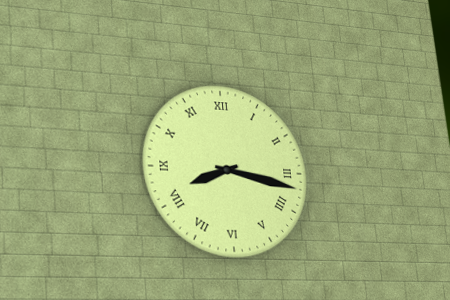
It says 8.17
